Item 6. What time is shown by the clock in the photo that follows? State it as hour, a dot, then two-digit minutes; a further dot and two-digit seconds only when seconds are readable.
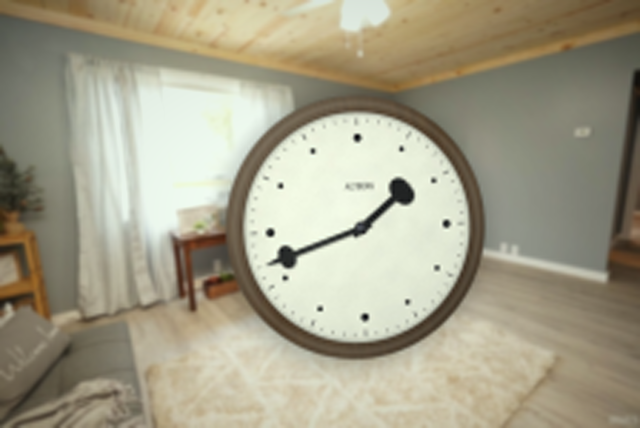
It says 1.42
